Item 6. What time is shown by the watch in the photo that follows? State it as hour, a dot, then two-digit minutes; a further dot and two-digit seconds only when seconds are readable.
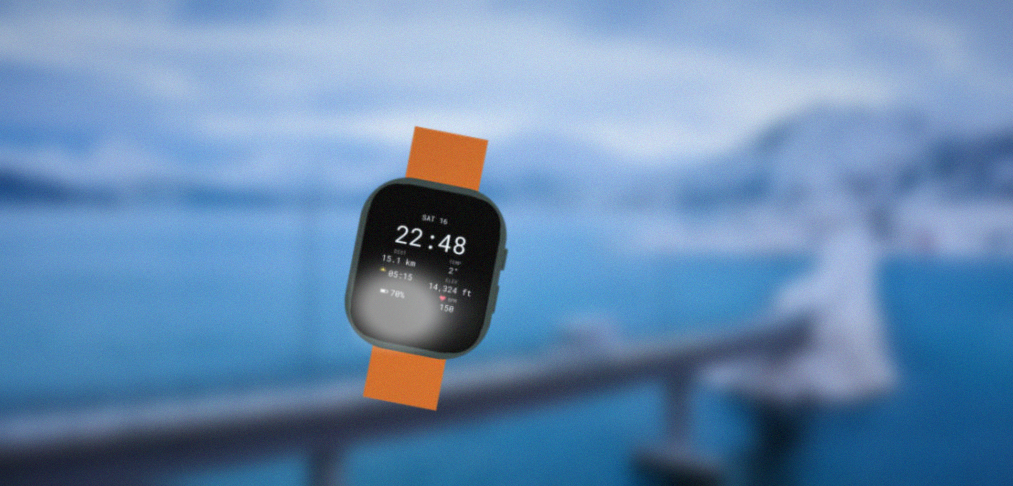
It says 22.48
